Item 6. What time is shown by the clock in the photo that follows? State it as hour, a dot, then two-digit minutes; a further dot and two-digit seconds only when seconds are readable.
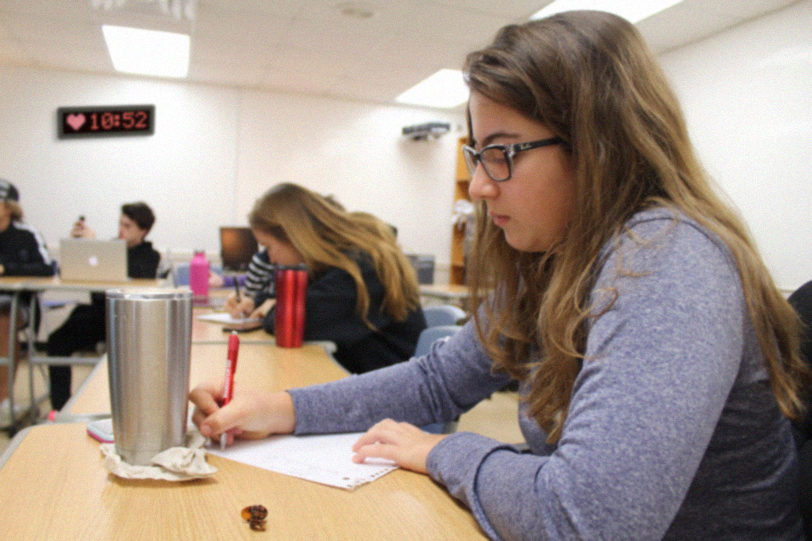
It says 10.52
